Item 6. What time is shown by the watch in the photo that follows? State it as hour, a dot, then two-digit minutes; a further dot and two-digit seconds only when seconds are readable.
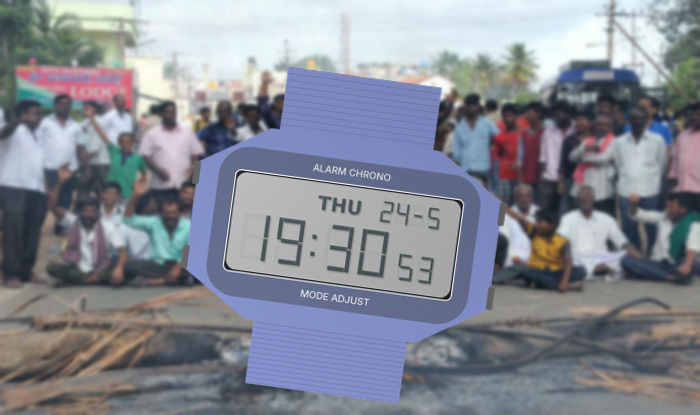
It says 19.30.53
